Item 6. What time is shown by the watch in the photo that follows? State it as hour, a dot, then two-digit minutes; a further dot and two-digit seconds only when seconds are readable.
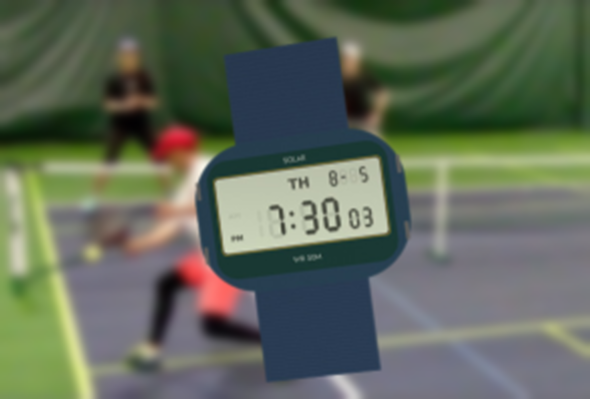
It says 7.30.03
